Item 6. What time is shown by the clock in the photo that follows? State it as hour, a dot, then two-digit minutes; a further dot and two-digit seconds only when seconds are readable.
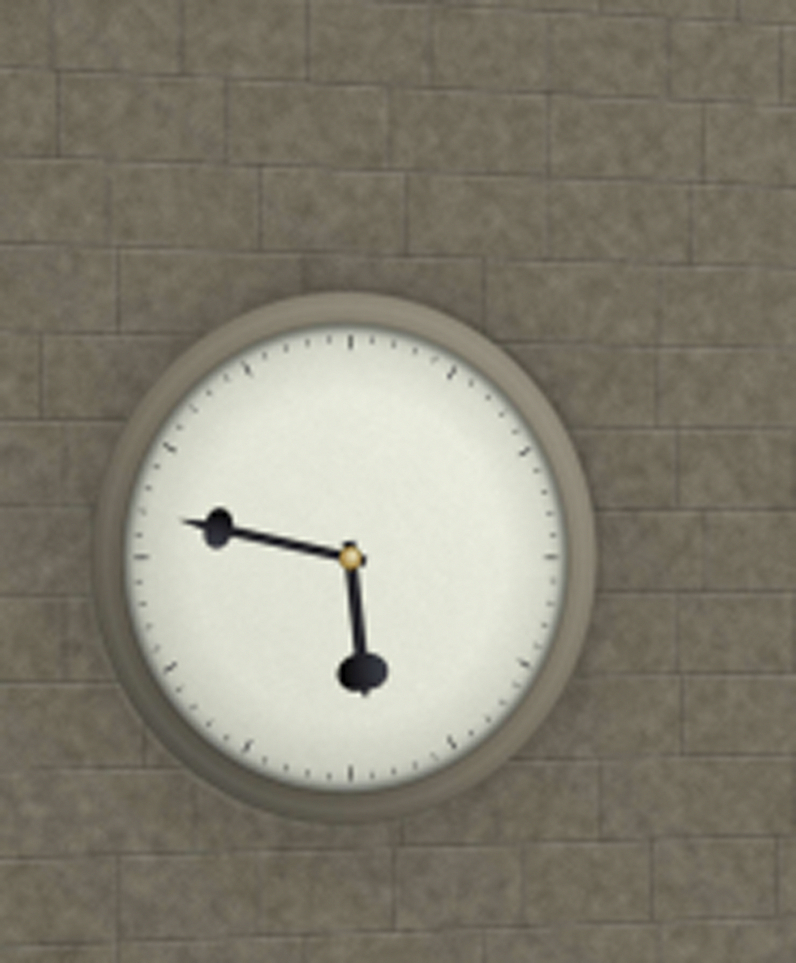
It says 5.47
